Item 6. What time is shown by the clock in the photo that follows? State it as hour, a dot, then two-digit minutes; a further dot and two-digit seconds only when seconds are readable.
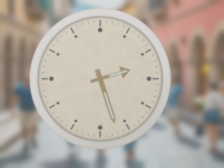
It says 2.27
